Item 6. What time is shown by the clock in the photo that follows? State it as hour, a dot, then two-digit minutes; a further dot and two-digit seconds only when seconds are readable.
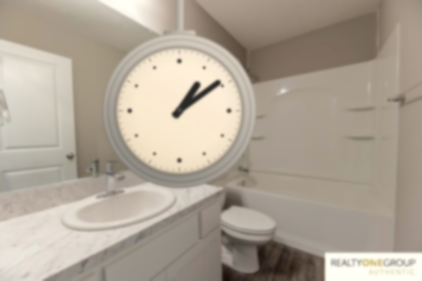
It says 1.09
